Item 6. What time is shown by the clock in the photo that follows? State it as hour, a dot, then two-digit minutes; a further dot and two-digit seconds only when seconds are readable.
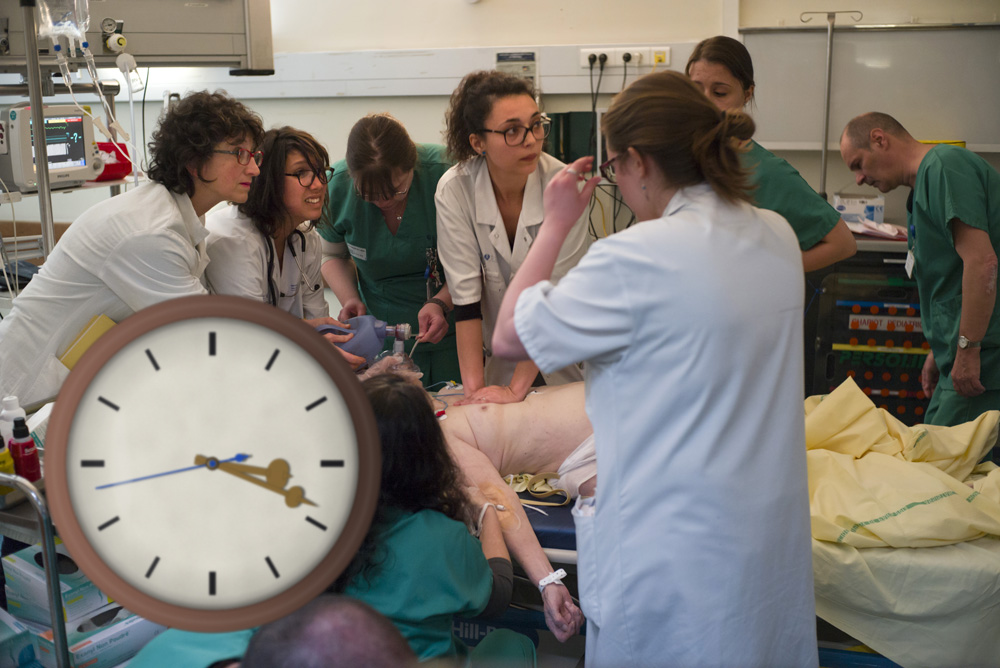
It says 3.18.43
